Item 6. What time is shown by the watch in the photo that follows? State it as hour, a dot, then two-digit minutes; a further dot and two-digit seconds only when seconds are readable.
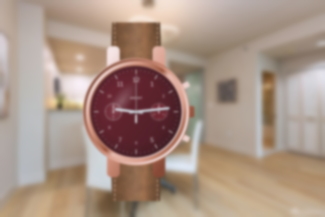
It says 9.14
